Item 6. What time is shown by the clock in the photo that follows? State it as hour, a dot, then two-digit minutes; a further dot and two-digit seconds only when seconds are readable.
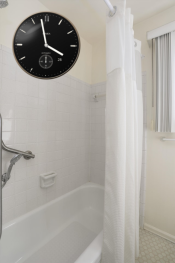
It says 3.58
